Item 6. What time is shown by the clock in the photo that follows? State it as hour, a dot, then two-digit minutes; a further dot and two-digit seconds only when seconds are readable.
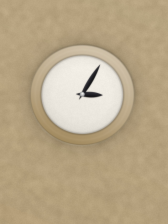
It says 3.05
